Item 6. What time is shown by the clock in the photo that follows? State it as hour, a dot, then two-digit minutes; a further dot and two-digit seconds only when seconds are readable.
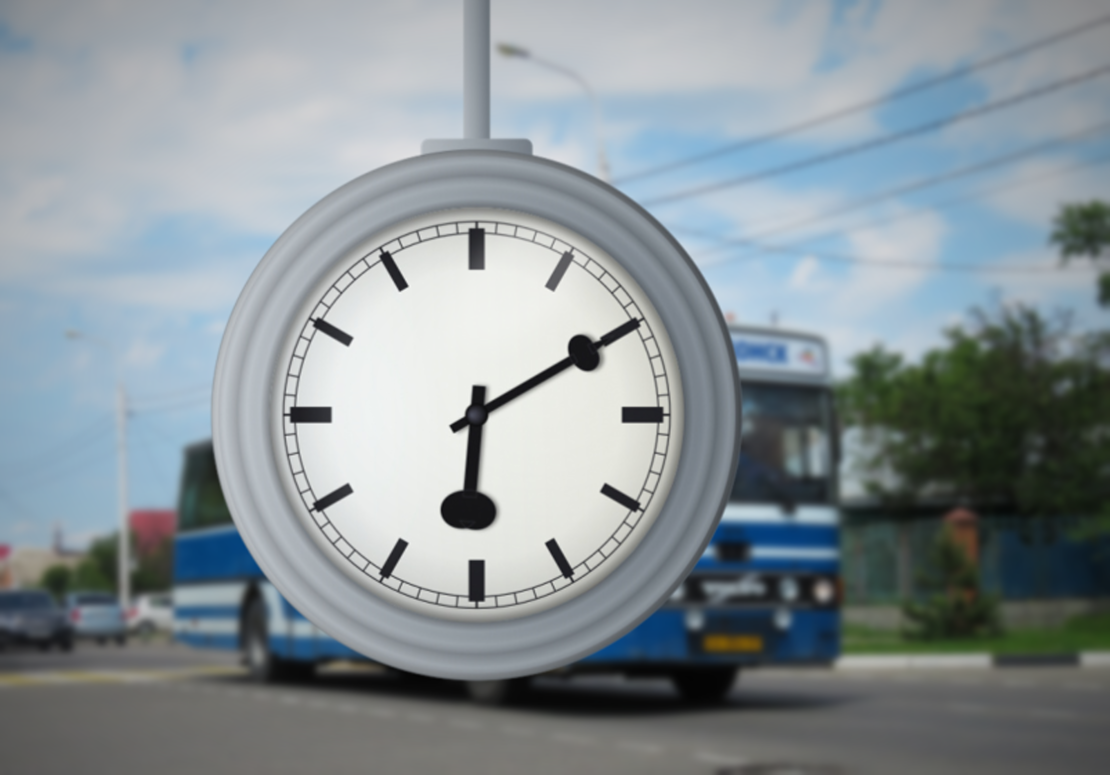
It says 6.10
